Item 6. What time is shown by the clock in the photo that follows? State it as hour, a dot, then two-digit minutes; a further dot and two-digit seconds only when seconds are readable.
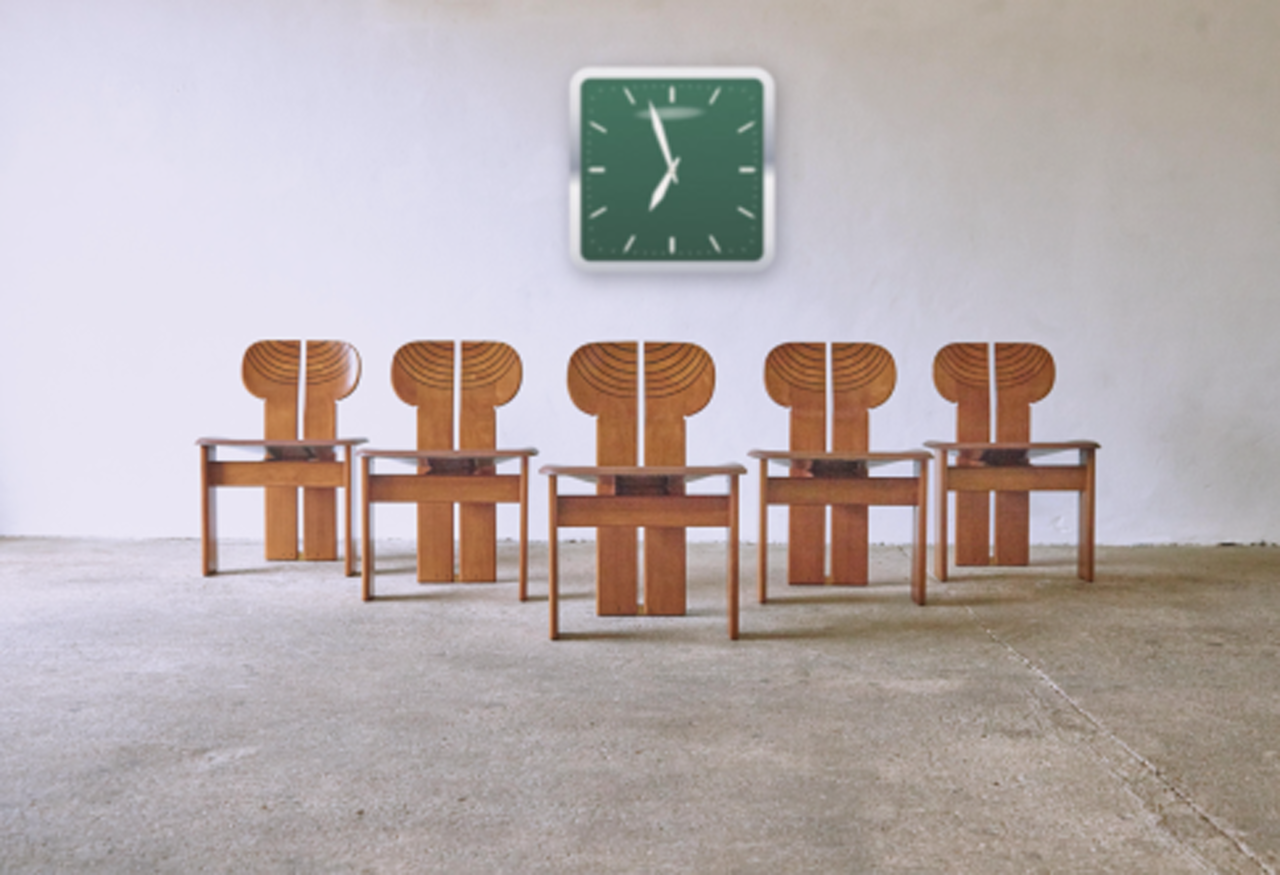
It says 6.57
